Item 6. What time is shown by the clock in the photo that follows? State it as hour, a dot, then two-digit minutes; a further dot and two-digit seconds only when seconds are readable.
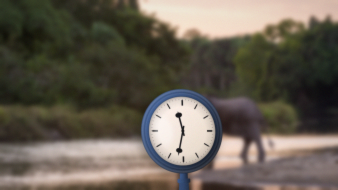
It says 11.32
